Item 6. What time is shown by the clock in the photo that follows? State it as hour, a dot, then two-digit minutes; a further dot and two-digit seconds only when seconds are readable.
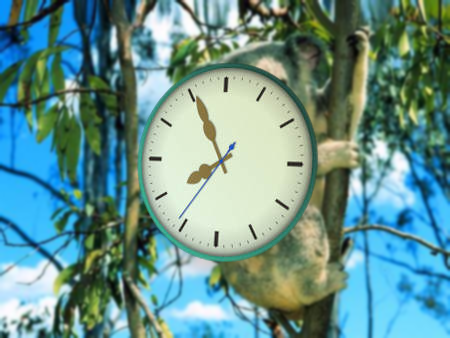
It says 7.55.36
